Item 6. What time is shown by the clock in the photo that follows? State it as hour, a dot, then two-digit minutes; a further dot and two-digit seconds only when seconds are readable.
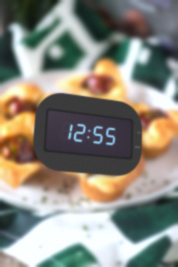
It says 12.55
